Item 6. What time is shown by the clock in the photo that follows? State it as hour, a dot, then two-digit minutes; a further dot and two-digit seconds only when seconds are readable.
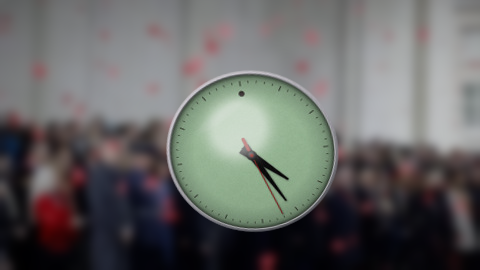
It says 4.25.27
